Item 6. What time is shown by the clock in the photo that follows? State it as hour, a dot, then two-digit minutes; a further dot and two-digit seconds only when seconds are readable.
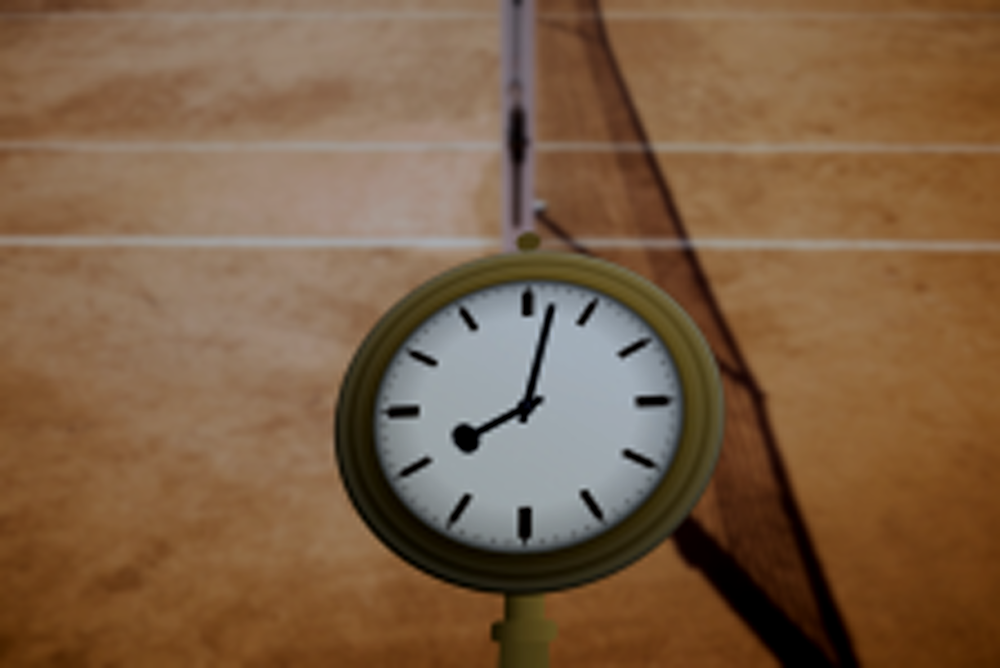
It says 8.02
